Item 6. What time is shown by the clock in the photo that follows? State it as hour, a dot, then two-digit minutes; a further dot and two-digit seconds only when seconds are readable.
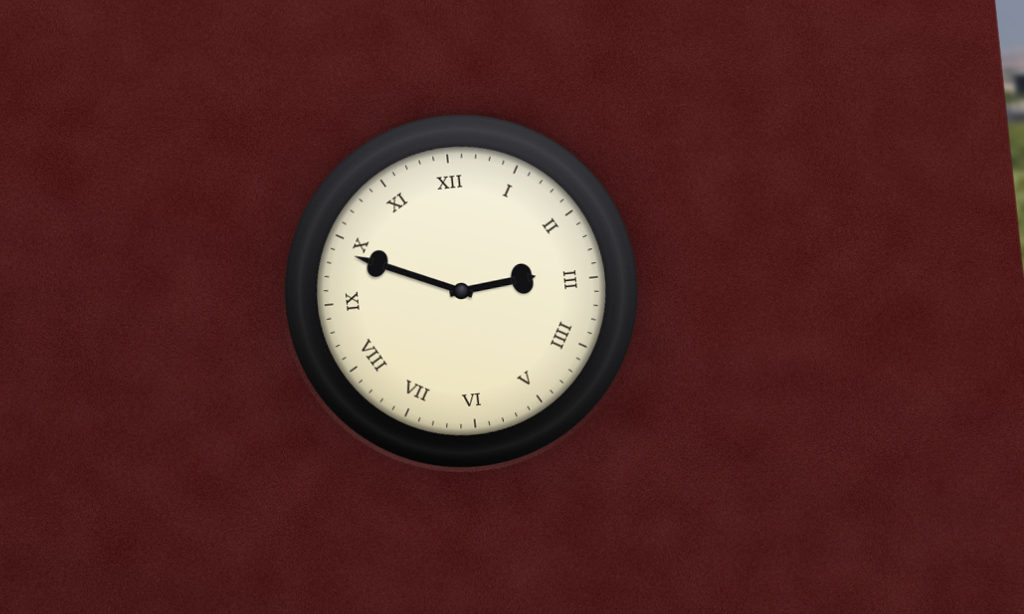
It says 2.49
